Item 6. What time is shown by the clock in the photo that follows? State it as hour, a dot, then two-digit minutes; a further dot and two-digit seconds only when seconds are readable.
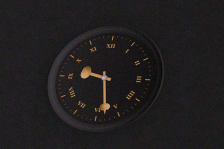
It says 9.28
